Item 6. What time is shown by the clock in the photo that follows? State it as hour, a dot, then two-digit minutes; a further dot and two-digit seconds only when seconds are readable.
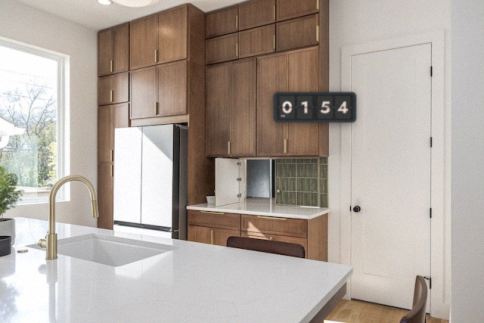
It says 1.54
